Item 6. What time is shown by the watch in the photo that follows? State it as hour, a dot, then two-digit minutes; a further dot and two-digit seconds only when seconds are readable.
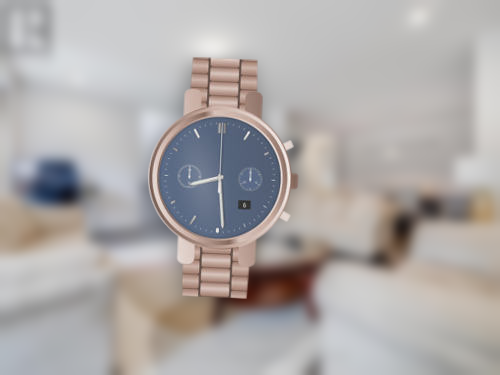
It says 8.29
